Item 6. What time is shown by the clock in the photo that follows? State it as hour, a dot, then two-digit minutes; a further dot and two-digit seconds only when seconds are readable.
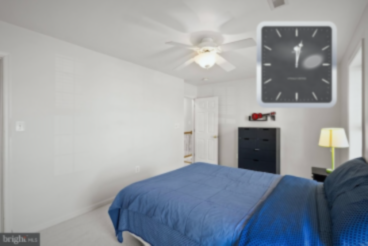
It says 12.02
